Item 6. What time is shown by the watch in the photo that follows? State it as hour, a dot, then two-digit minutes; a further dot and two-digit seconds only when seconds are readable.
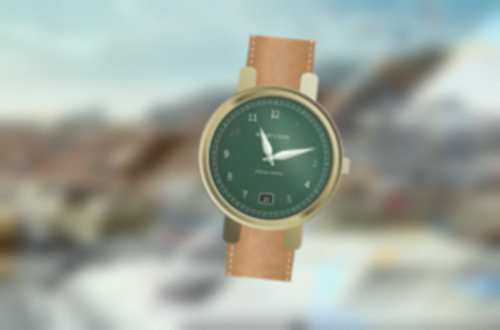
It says 11.12
